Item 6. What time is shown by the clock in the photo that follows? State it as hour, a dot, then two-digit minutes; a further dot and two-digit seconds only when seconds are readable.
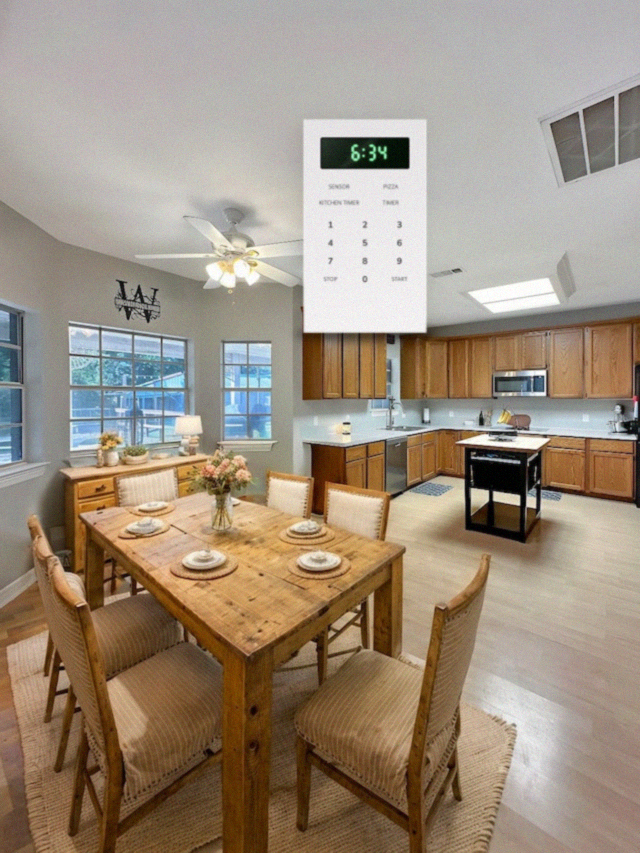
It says 6.34
